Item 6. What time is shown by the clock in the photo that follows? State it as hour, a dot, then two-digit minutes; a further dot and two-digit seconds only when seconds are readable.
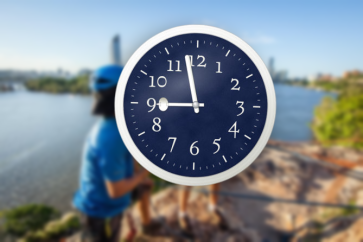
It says 8.58
